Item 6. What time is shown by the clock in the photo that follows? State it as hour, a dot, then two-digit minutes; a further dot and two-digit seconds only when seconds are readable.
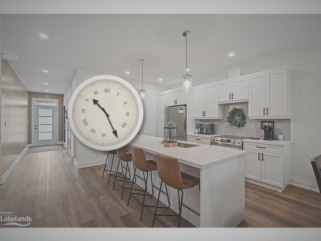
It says 10.25
